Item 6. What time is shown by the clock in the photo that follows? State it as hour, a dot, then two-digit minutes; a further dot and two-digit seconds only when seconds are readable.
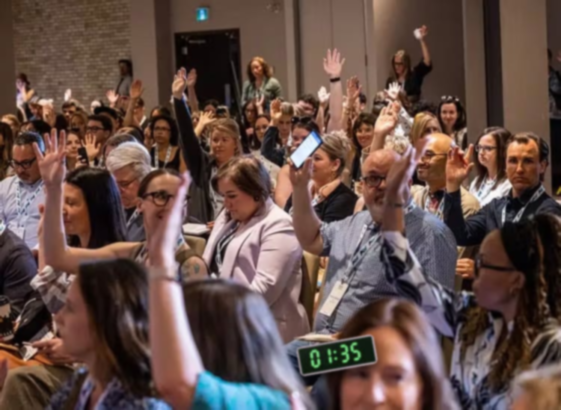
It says 1.35
